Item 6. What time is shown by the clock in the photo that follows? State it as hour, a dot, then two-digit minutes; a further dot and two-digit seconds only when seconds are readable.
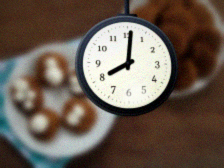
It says 8.01
